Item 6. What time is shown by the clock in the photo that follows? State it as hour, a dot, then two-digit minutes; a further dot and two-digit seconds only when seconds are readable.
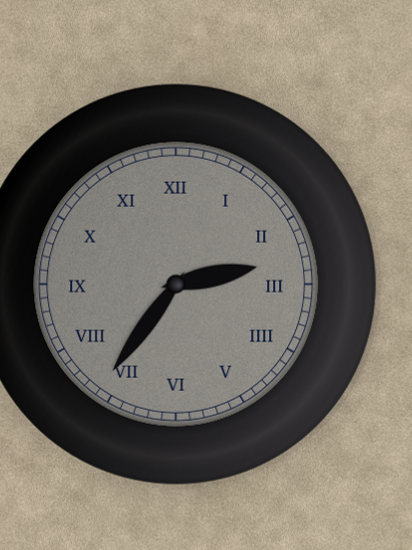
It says 2.36
